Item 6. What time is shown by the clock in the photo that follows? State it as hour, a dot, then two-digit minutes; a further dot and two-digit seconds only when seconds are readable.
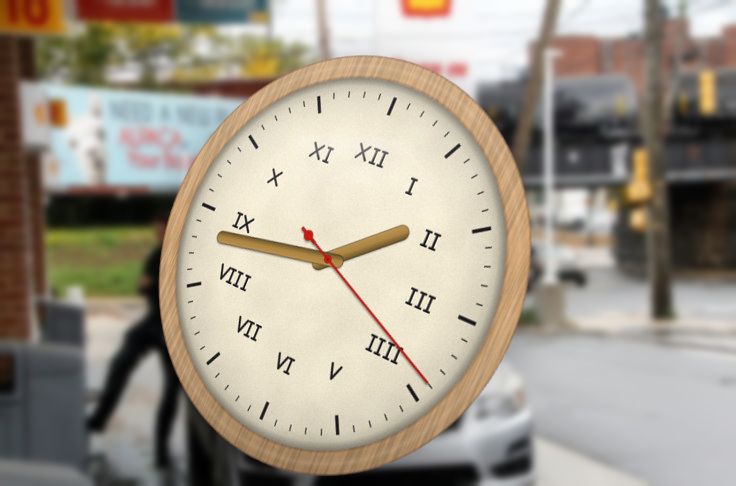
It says 1.43.19
